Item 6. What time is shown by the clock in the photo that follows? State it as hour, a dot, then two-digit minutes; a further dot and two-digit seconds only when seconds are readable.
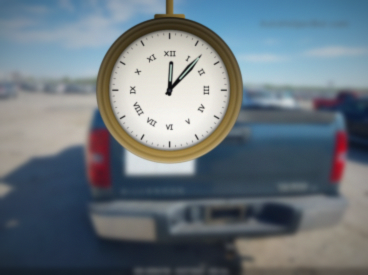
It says 12.07
